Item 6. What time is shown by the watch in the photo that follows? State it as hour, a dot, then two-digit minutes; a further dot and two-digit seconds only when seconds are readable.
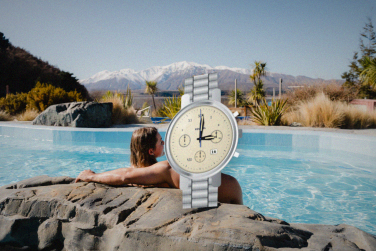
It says 3.01
